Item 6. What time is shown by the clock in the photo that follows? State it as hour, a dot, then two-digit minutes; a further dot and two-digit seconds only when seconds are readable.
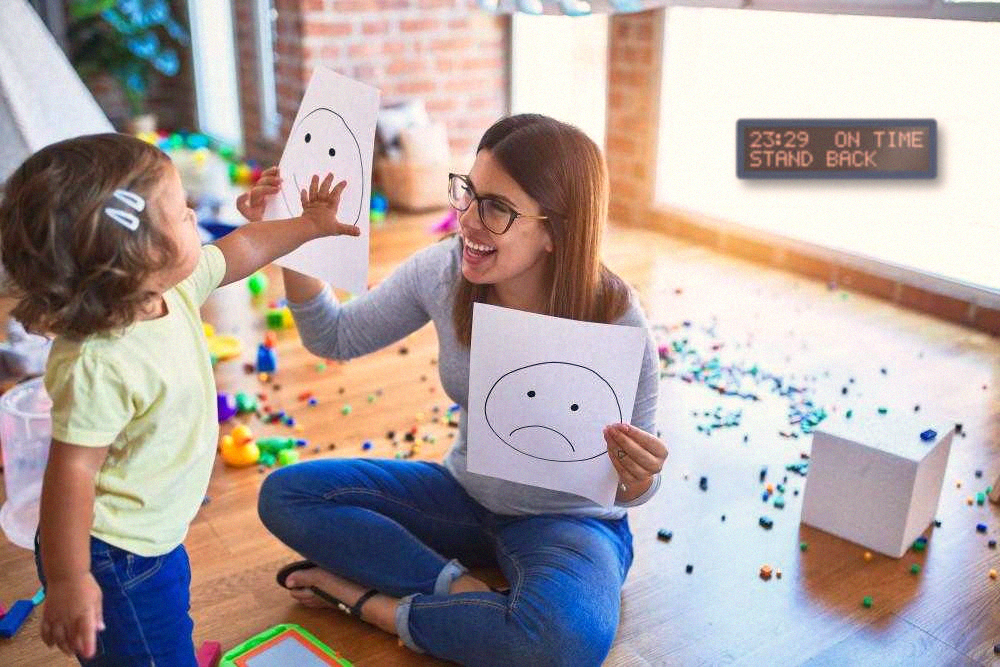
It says 23.29
